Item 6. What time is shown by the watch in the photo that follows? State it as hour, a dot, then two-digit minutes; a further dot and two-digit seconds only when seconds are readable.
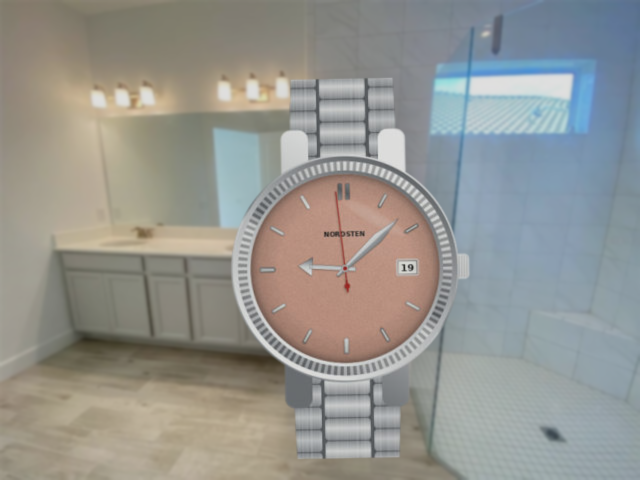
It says 9.07.59
